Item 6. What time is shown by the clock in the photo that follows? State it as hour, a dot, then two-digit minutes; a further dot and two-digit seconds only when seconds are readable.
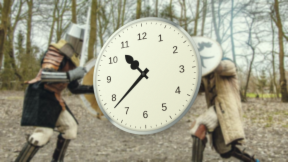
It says 10.38
